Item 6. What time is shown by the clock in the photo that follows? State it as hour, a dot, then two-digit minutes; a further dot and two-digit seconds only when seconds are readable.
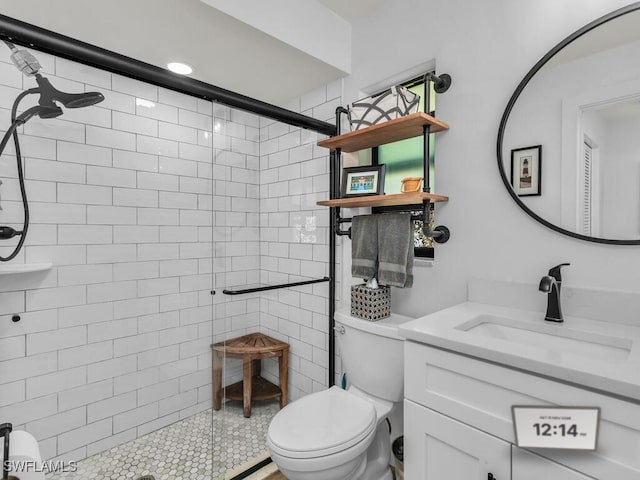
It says 12.14
